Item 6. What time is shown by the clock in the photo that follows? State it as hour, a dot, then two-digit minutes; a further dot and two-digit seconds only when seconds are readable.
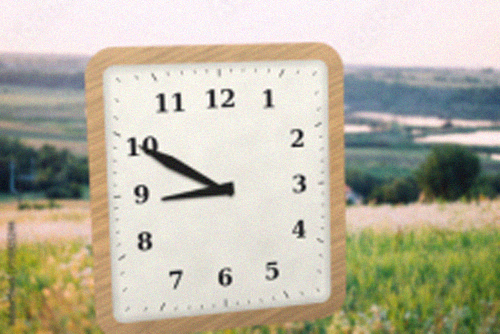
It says 8.50
